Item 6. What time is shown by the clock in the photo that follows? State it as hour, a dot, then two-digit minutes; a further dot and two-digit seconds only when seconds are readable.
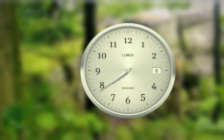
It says 7.39
